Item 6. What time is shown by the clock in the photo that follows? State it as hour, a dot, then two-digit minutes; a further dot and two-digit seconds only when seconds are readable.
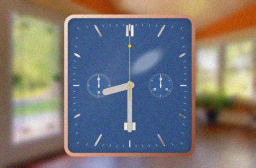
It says 8.30
